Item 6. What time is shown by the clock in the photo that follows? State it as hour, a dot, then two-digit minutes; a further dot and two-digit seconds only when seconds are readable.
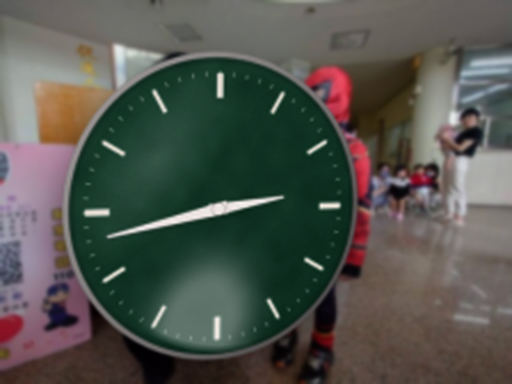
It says 2.43
